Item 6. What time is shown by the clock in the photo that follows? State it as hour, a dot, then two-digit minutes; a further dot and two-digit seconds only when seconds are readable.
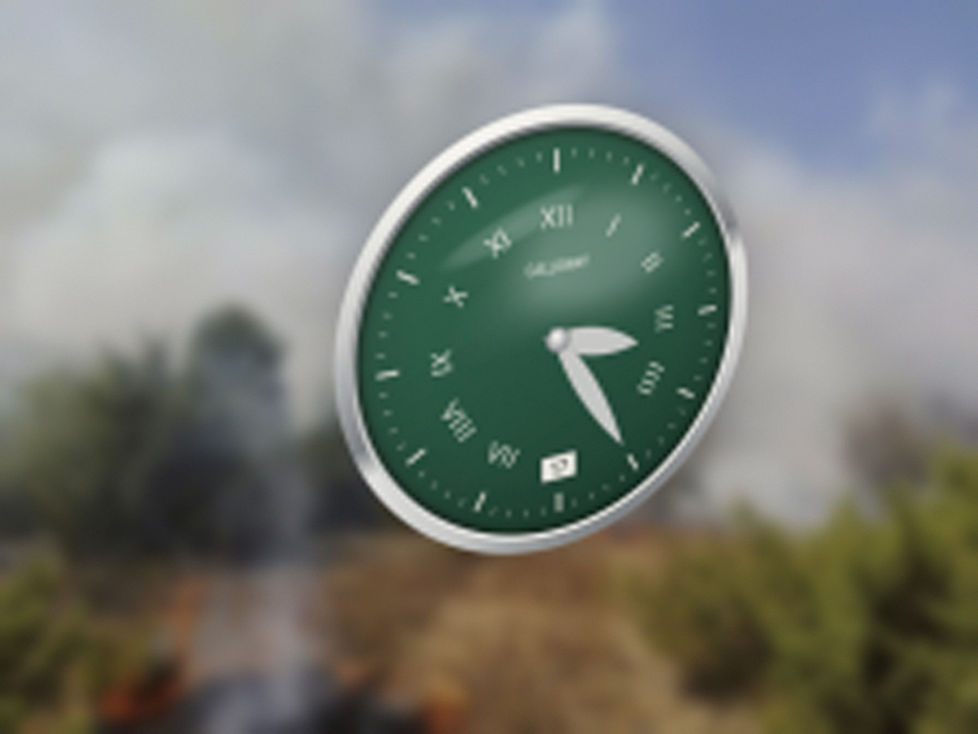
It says 3.25
